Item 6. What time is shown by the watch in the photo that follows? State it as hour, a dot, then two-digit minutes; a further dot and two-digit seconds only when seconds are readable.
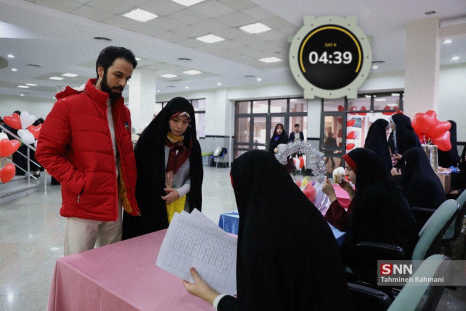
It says 4.39
